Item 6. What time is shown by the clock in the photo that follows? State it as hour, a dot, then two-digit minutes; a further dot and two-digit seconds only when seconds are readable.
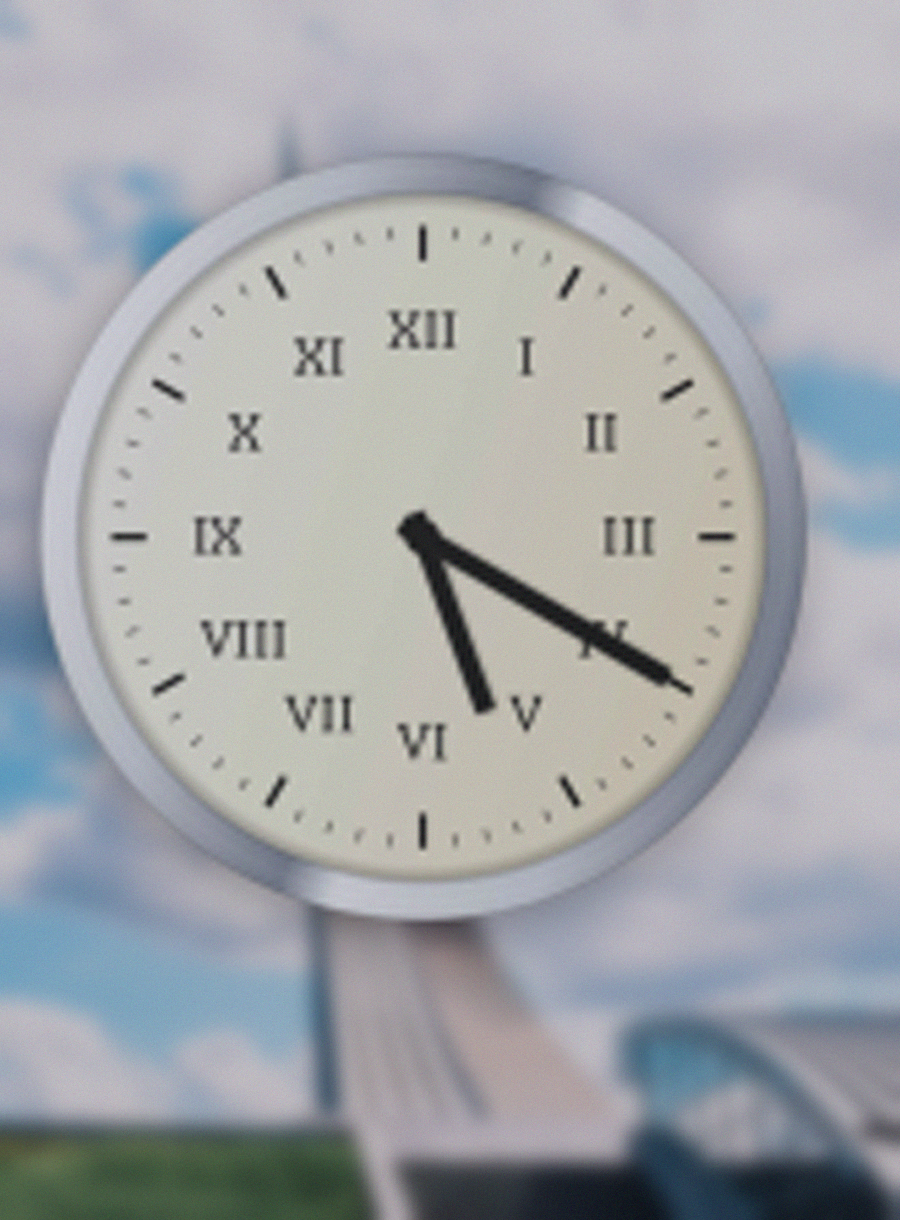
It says 5.20
